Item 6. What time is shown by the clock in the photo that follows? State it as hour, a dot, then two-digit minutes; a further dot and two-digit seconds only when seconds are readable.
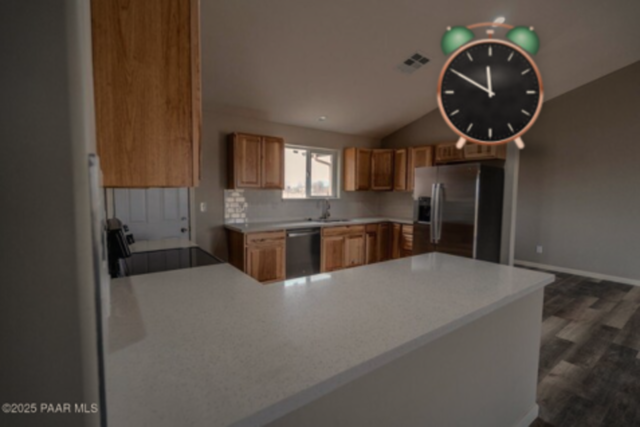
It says 11.50
